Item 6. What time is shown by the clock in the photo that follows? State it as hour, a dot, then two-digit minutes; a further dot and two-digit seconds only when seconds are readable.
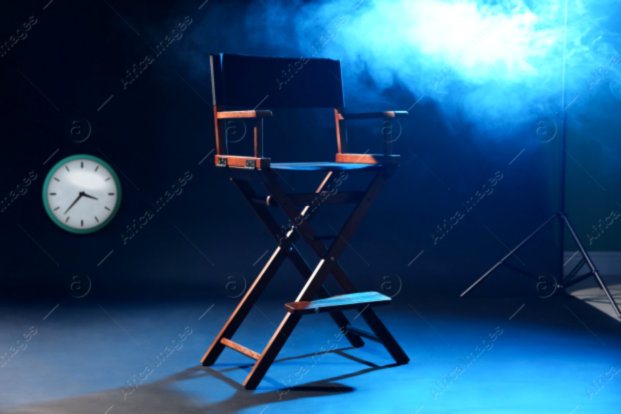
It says 3.37
